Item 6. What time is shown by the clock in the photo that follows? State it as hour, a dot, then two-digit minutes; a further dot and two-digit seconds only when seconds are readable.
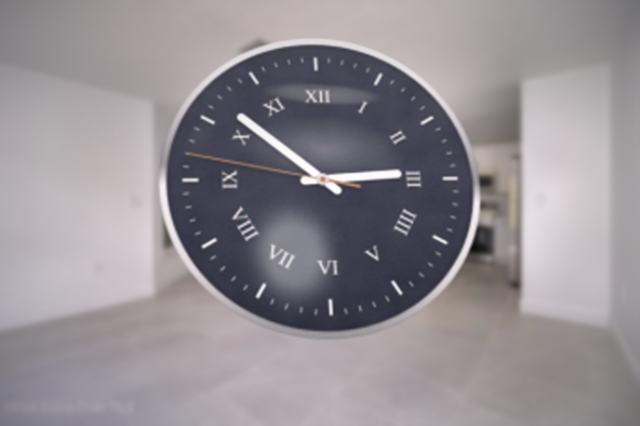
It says 2.51.47
